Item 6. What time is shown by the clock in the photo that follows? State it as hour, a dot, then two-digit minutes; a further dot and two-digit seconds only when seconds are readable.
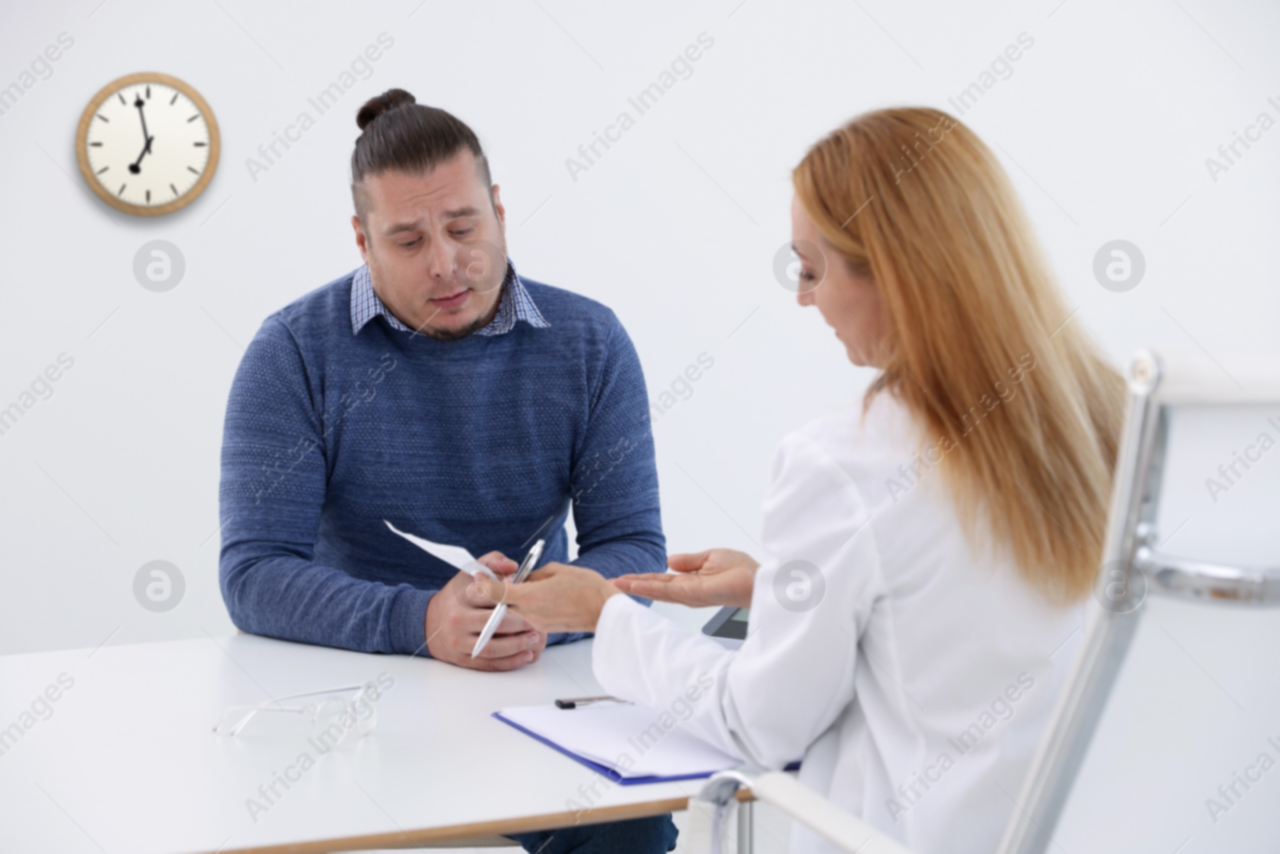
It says 6.58
